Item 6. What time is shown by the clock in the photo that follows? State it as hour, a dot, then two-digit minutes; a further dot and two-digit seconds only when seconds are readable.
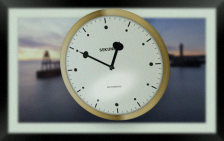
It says 12.50
